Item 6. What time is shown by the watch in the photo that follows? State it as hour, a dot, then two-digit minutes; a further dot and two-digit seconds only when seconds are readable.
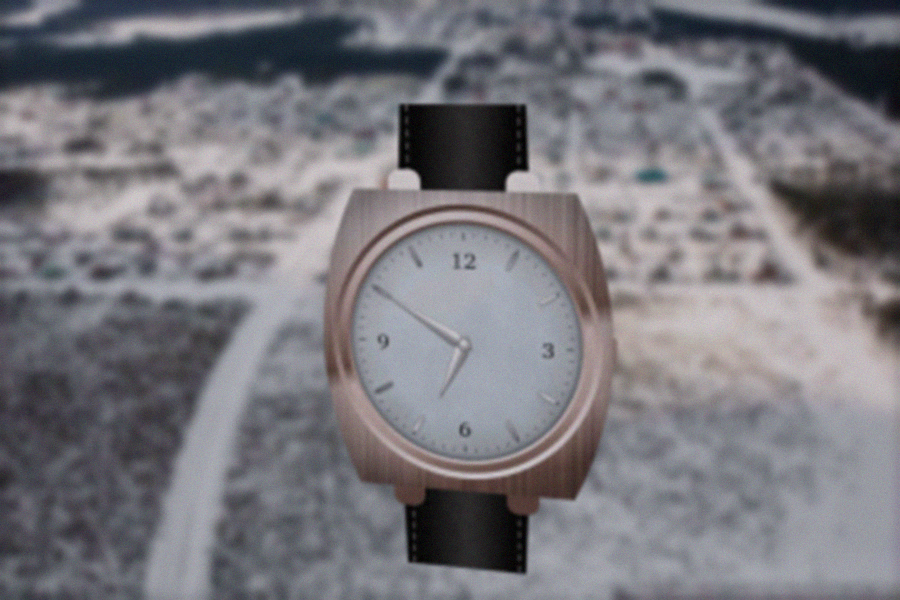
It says 6.50
